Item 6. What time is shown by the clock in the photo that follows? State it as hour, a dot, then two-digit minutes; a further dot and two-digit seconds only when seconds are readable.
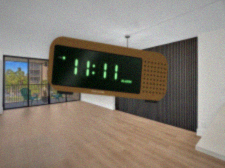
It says 11.11
